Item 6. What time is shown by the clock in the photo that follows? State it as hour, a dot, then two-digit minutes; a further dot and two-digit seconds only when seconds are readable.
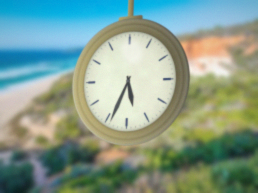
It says 5.34
